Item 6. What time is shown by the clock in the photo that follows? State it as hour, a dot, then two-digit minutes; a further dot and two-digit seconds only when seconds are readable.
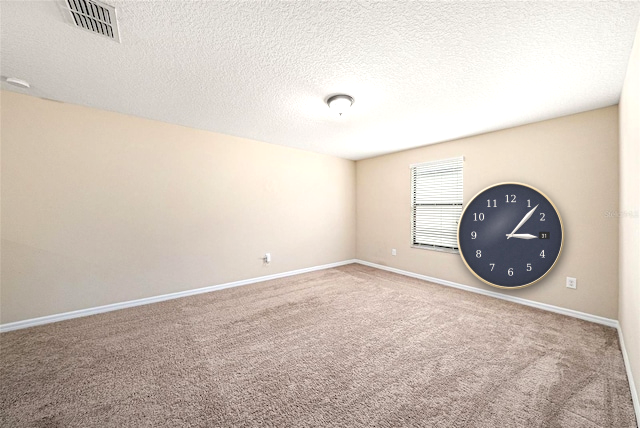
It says 3.07
